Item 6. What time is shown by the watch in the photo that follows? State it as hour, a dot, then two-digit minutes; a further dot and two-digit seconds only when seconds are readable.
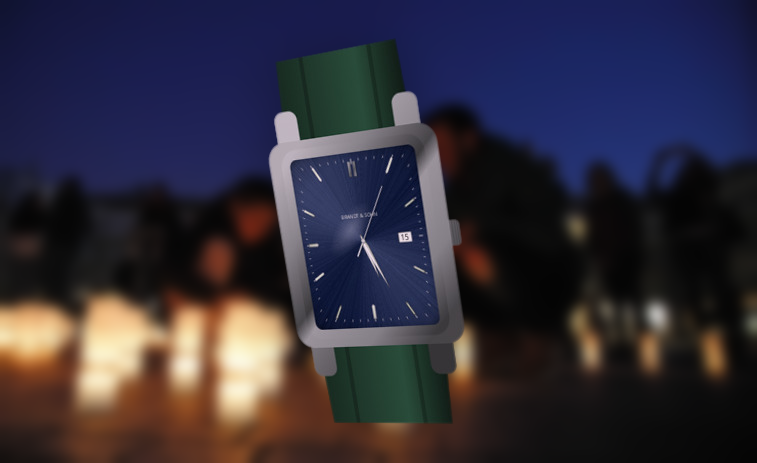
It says 5.26.05
